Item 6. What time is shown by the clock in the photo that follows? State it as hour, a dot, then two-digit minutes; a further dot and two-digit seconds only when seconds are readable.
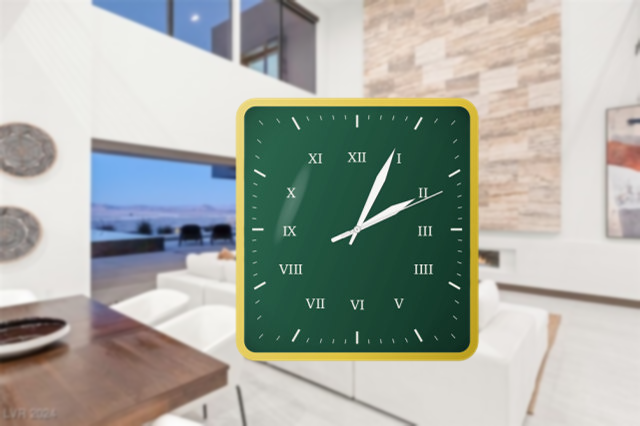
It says 2.04.11
